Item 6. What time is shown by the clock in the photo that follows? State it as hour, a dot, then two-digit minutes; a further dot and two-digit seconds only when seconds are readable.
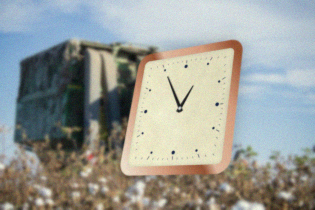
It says 12.55
